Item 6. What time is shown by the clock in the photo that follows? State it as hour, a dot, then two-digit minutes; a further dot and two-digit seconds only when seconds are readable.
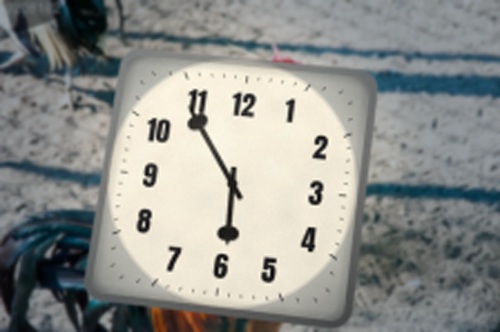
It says 5.54
